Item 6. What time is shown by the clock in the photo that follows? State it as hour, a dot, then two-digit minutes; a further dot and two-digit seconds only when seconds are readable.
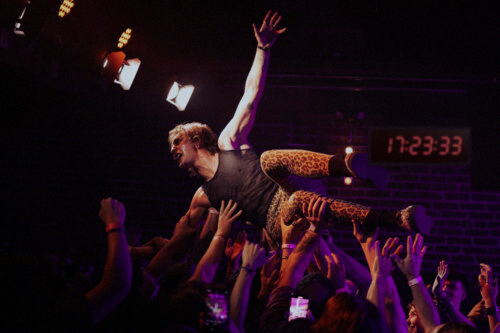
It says 17.23.33
